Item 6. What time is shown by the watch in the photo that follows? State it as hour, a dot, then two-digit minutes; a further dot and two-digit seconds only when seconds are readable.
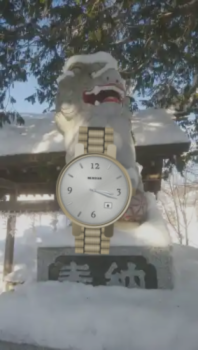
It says 3.18
